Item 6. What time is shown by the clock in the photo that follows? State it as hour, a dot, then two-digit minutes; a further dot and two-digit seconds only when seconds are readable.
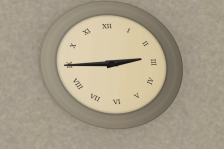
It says 2.45
